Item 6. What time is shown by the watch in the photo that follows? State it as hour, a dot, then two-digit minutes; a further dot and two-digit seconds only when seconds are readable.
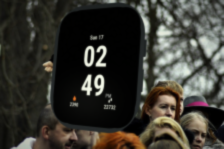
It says 2.49
